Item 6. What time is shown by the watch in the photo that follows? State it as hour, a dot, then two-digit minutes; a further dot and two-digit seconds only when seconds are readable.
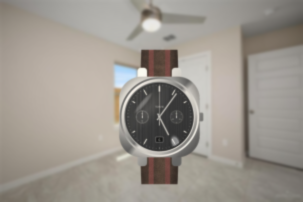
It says 5.06
